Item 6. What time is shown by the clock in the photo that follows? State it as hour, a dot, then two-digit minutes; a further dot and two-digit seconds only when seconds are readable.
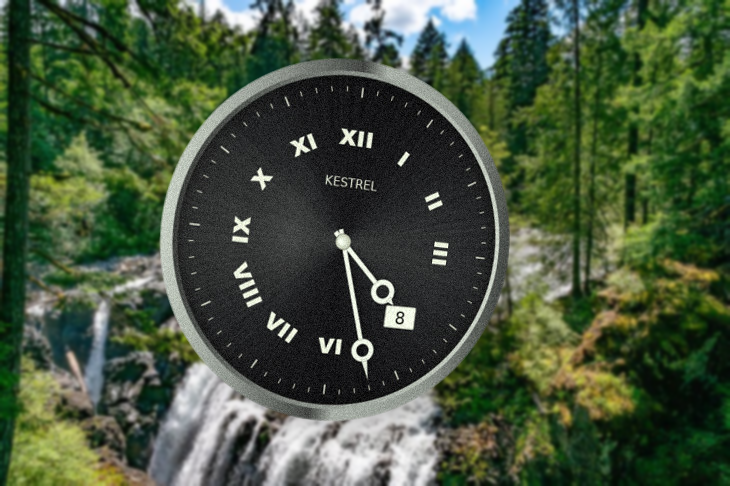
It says 4.27
